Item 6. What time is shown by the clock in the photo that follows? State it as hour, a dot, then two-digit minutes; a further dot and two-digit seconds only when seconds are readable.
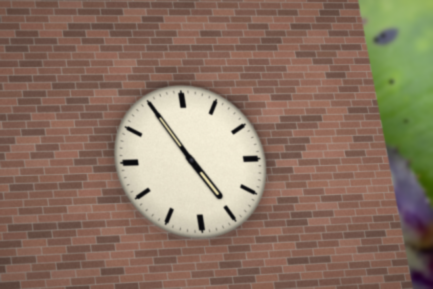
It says 4.55
